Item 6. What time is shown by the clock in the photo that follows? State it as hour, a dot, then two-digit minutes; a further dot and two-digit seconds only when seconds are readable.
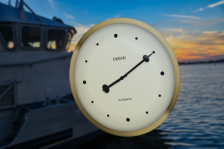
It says 8.10
